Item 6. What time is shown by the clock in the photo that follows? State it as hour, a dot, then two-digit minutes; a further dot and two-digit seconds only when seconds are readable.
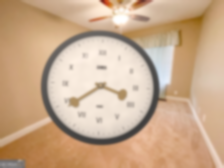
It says 3.39
